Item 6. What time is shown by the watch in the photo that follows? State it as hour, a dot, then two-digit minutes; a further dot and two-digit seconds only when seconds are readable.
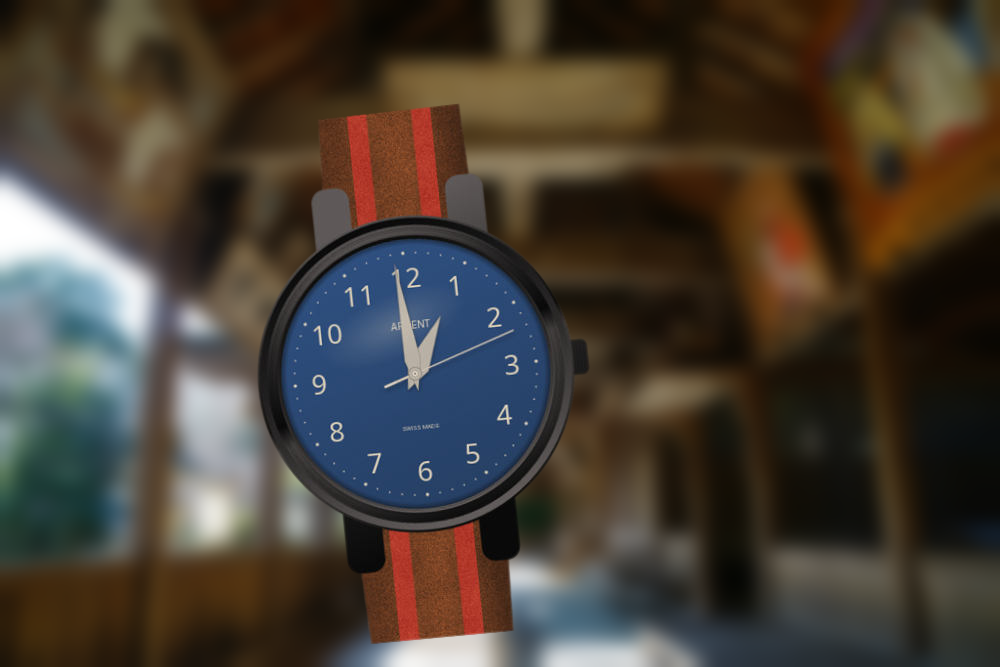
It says 12.59.12
